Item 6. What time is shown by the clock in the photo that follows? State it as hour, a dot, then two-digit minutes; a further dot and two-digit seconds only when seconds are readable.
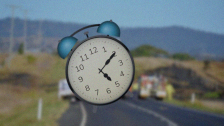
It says 5.10
